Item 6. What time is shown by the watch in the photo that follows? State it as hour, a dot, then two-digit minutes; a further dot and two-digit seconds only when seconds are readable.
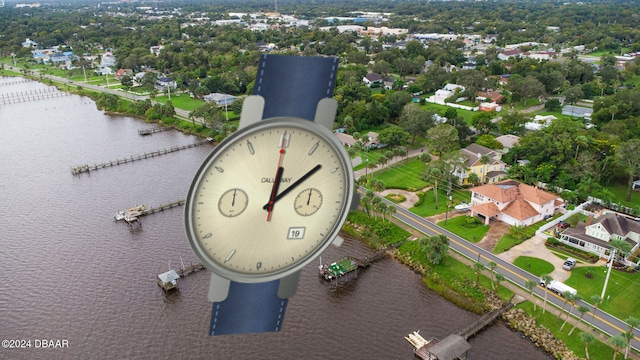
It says 12.08
